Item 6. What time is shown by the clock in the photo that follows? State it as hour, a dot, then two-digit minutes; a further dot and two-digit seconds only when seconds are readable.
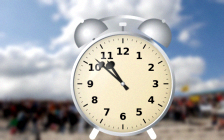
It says 10.52
